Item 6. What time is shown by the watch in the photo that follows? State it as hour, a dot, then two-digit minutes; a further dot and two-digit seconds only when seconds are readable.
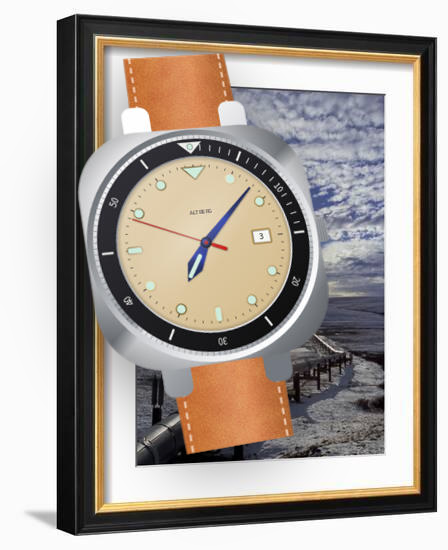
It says 7.07.49
